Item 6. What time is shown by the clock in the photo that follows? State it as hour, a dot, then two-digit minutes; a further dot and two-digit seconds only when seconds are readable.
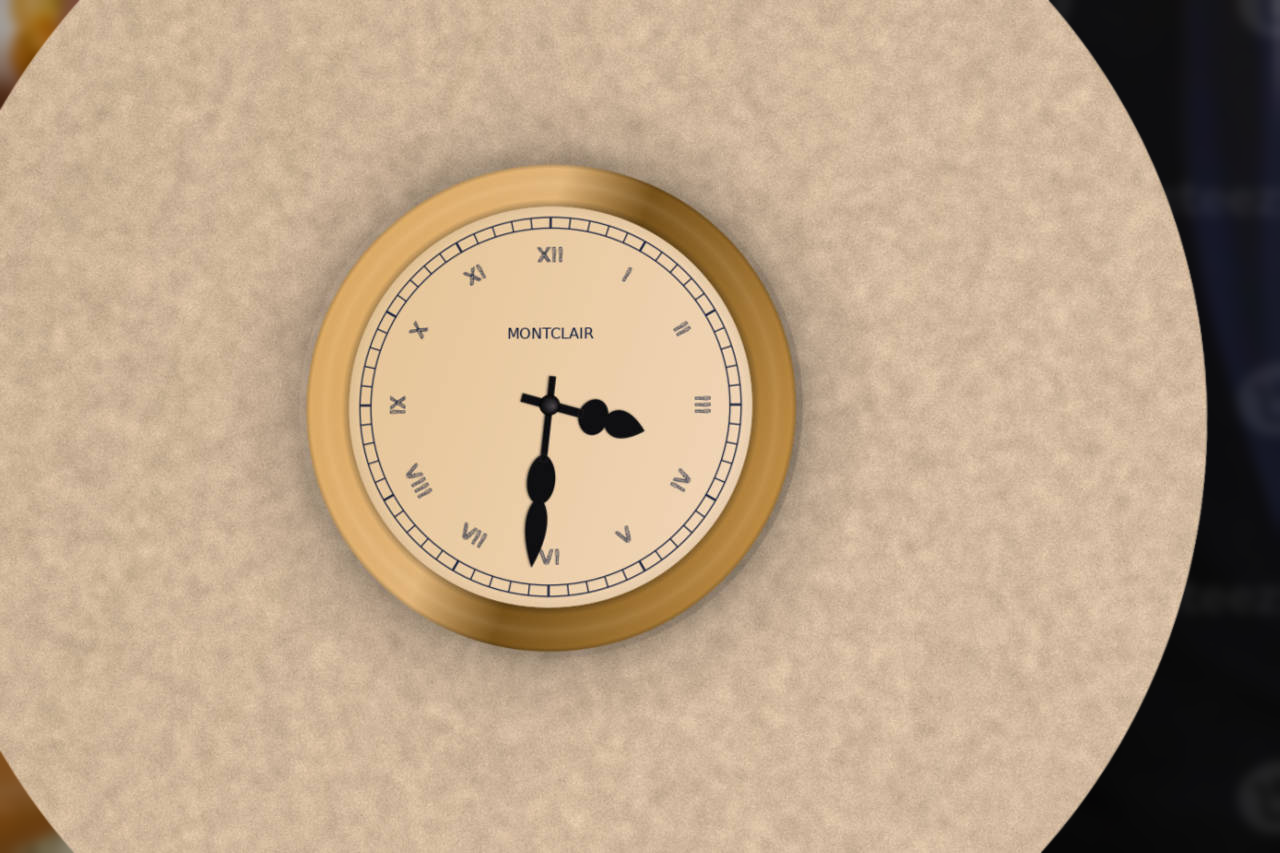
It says 3.31
